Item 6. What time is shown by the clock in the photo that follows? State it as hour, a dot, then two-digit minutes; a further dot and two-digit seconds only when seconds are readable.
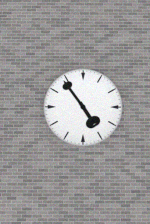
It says 4.54
